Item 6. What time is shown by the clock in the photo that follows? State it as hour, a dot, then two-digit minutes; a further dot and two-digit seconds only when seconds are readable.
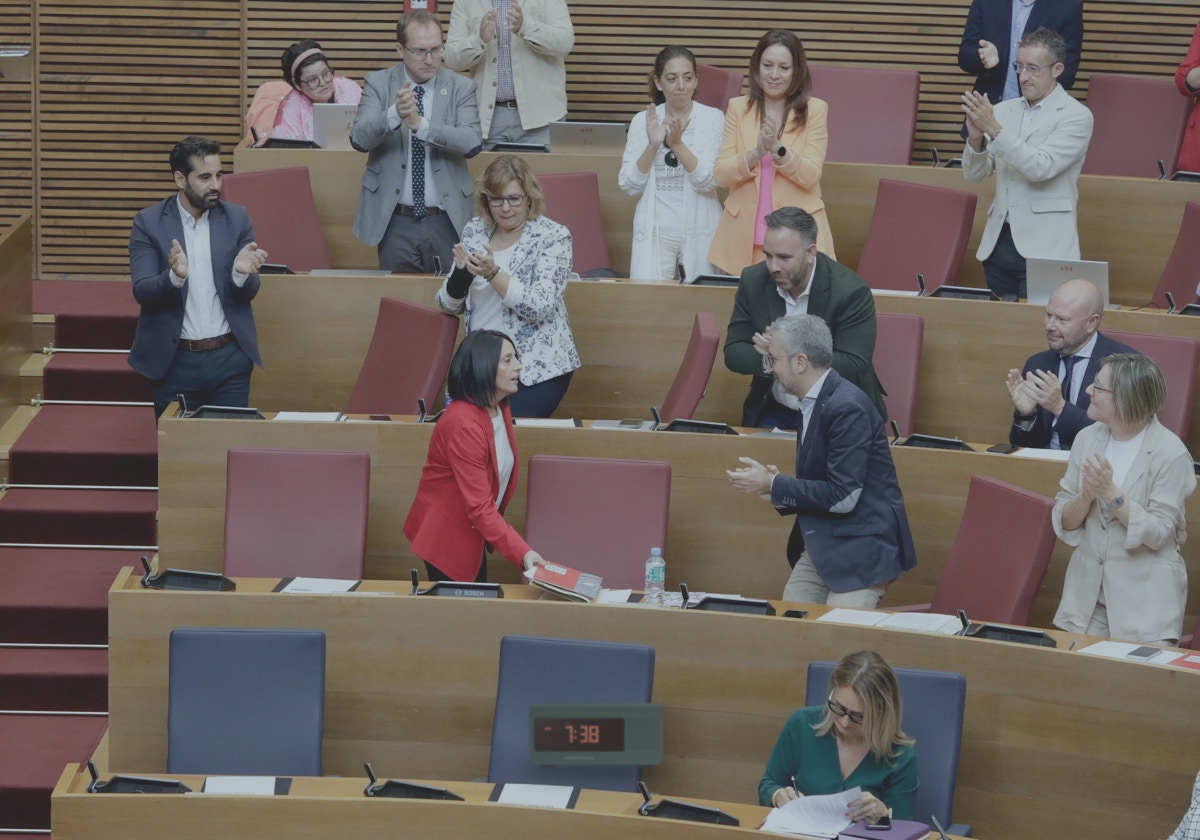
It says 7.38
